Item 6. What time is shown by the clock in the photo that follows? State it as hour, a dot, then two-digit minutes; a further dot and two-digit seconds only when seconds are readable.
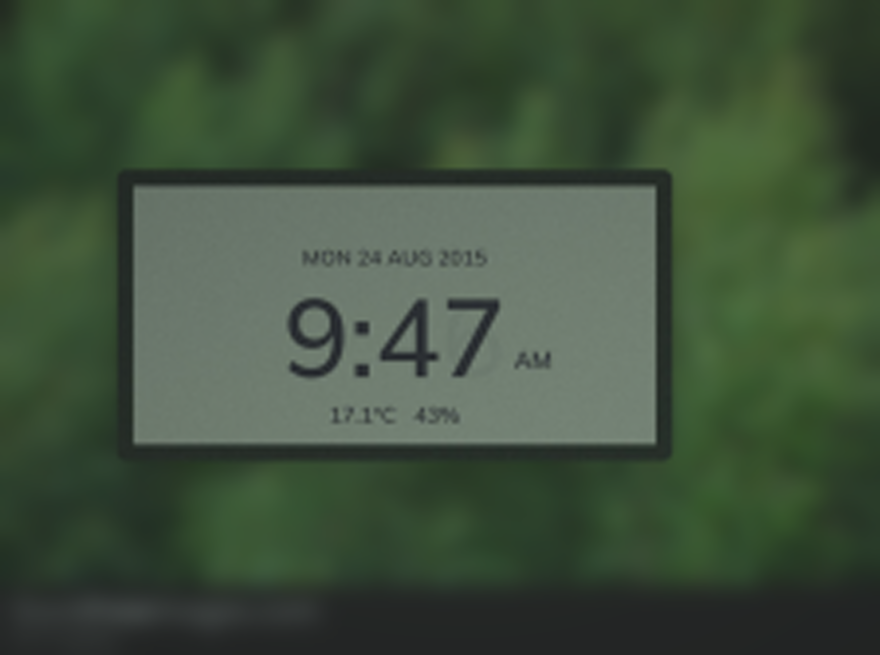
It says 9.47
